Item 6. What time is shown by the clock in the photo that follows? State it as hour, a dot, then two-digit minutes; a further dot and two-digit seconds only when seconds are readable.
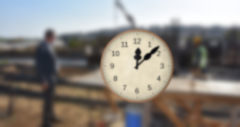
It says 12.08
